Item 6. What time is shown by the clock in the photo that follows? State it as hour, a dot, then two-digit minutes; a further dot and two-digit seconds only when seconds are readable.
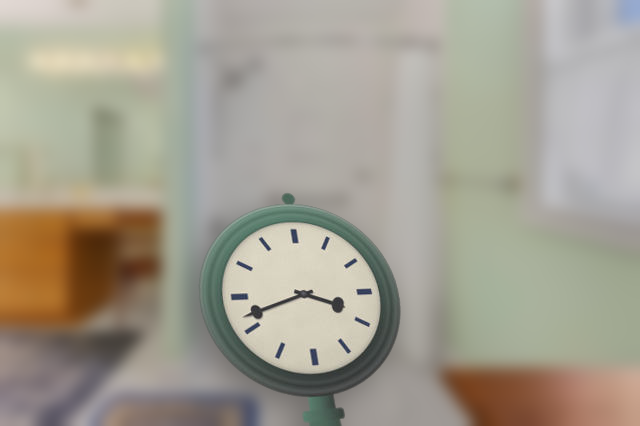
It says 3.42
